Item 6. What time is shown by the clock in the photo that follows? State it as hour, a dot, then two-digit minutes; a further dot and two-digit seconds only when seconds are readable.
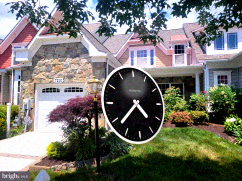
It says 4.38
